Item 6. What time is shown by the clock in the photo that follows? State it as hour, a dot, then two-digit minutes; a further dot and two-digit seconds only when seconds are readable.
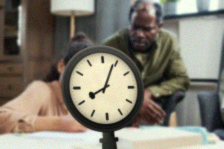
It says 8.04
